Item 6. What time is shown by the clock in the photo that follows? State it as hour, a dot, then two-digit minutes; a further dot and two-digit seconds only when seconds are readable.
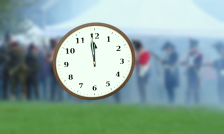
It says 11.59
